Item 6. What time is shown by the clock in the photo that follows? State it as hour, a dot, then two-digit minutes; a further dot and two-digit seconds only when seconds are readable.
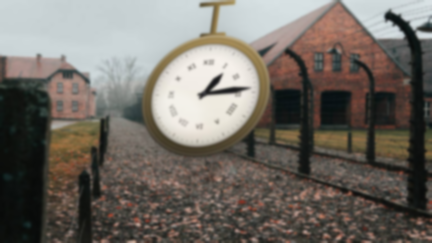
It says 1.14
